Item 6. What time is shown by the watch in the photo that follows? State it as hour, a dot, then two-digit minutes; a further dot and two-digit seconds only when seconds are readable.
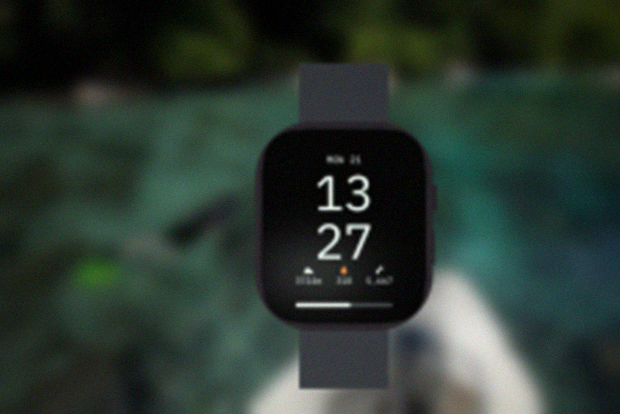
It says 13.27
